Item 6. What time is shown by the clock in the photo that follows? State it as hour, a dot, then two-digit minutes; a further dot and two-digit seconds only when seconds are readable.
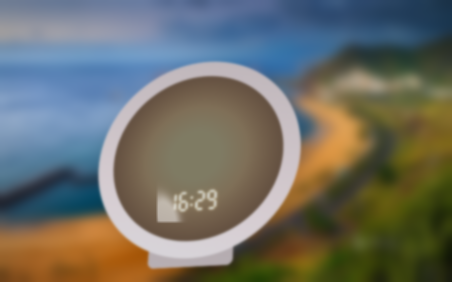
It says 16.29
